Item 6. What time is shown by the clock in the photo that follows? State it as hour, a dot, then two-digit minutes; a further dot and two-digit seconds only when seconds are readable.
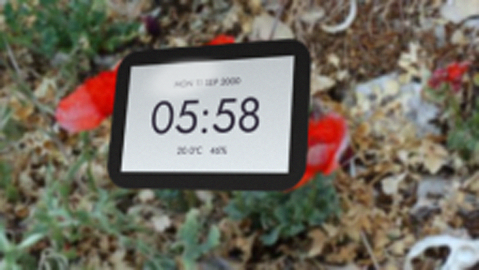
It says 5.58
